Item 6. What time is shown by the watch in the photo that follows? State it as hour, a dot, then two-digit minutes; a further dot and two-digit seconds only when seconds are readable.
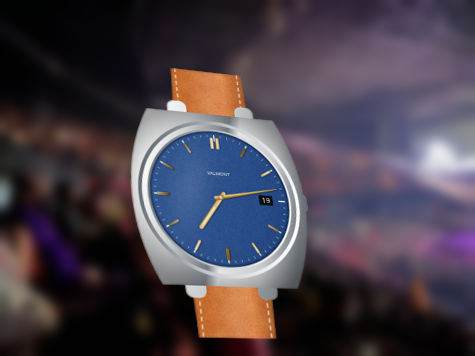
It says 7.13
